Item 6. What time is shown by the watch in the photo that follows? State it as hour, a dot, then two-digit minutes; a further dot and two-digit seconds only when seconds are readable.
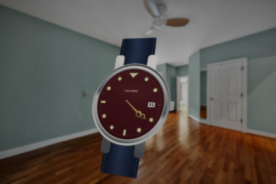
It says 4.21
